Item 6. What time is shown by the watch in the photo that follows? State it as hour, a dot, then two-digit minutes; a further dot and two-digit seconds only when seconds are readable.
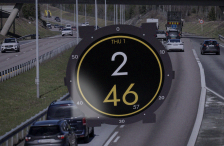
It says 2.46
